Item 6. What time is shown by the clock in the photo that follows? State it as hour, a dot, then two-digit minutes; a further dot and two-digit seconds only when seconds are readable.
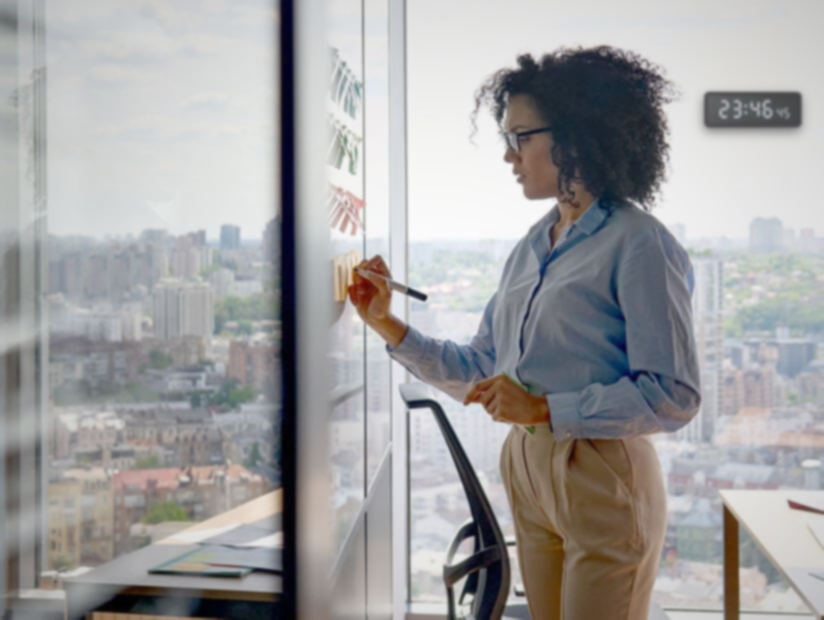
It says 23.46
